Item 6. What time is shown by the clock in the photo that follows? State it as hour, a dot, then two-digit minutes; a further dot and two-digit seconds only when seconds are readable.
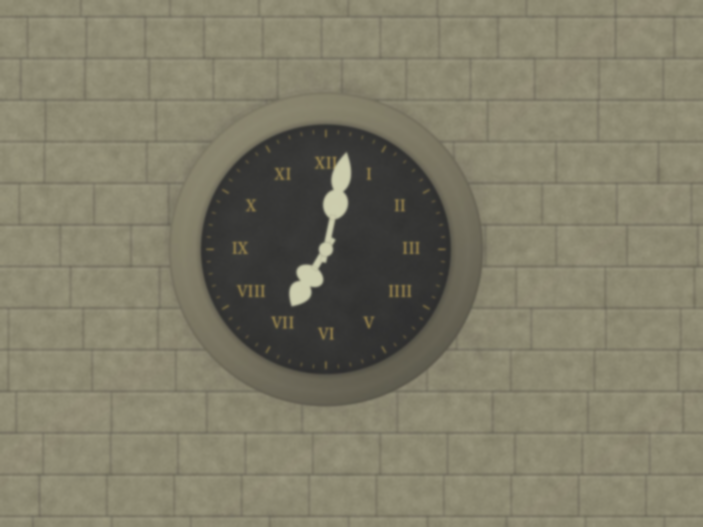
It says 7.02
